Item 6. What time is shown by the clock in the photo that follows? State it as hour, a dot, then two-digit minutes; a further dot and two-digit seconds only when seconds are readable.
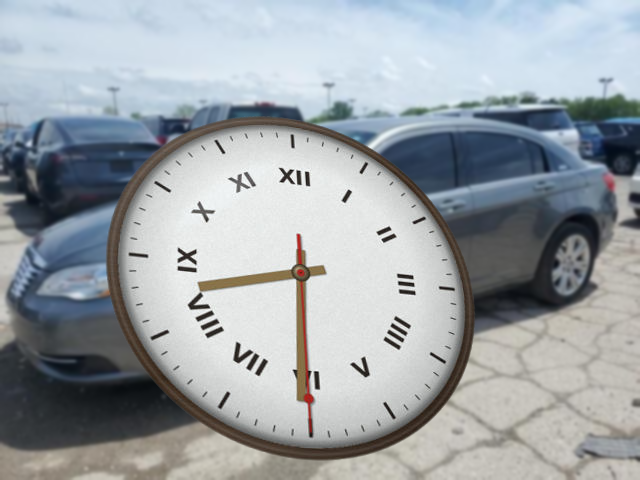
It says 8.30.30
